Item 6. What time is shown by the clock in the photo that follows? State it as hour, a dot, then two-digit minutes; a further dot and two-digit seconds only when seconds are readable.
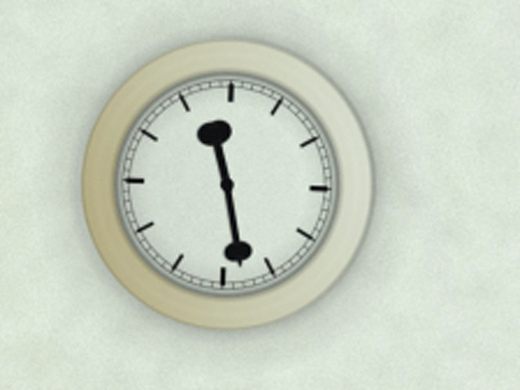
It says 11.28
